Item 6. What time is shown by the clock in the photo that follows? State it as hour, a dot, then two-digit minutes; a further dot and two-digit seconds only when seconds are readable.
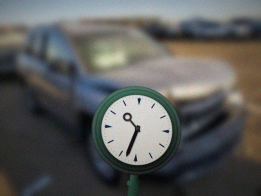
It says 10.33
